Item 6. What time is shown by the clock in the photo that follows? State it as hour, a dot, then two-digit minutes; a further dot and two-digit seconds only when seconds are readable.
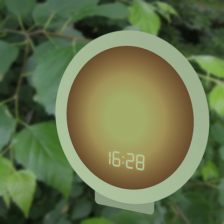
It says 16.28
